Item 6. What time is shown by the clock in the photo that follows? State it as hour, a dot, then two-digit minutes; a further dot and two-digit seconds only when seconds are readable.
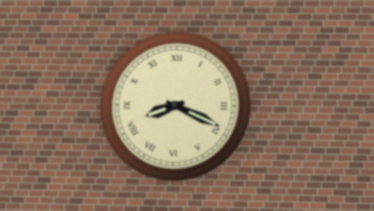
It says 8.19
